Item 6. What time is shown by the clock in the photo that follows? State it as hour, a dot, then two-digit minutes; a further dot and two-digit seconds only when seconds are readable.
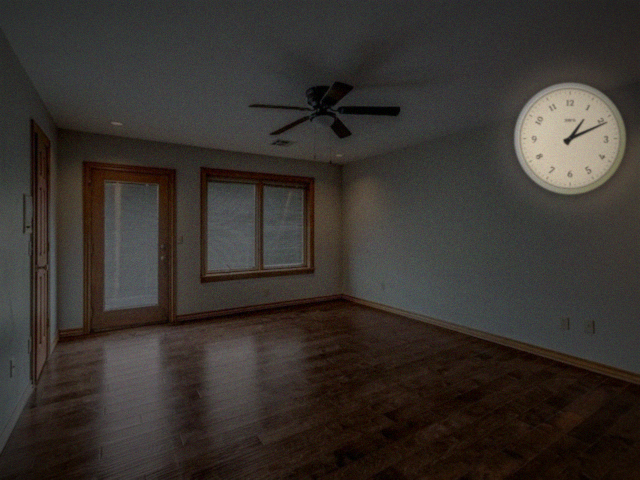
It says 1.11
